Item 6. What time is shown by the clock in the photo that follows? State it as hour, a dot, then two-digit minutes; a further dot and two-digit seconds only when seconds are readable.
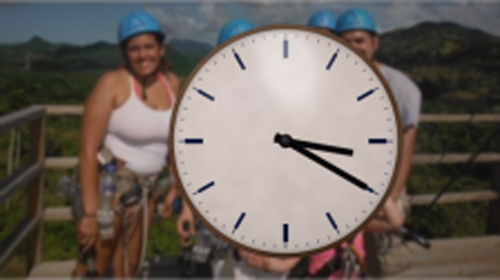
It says 3.20
